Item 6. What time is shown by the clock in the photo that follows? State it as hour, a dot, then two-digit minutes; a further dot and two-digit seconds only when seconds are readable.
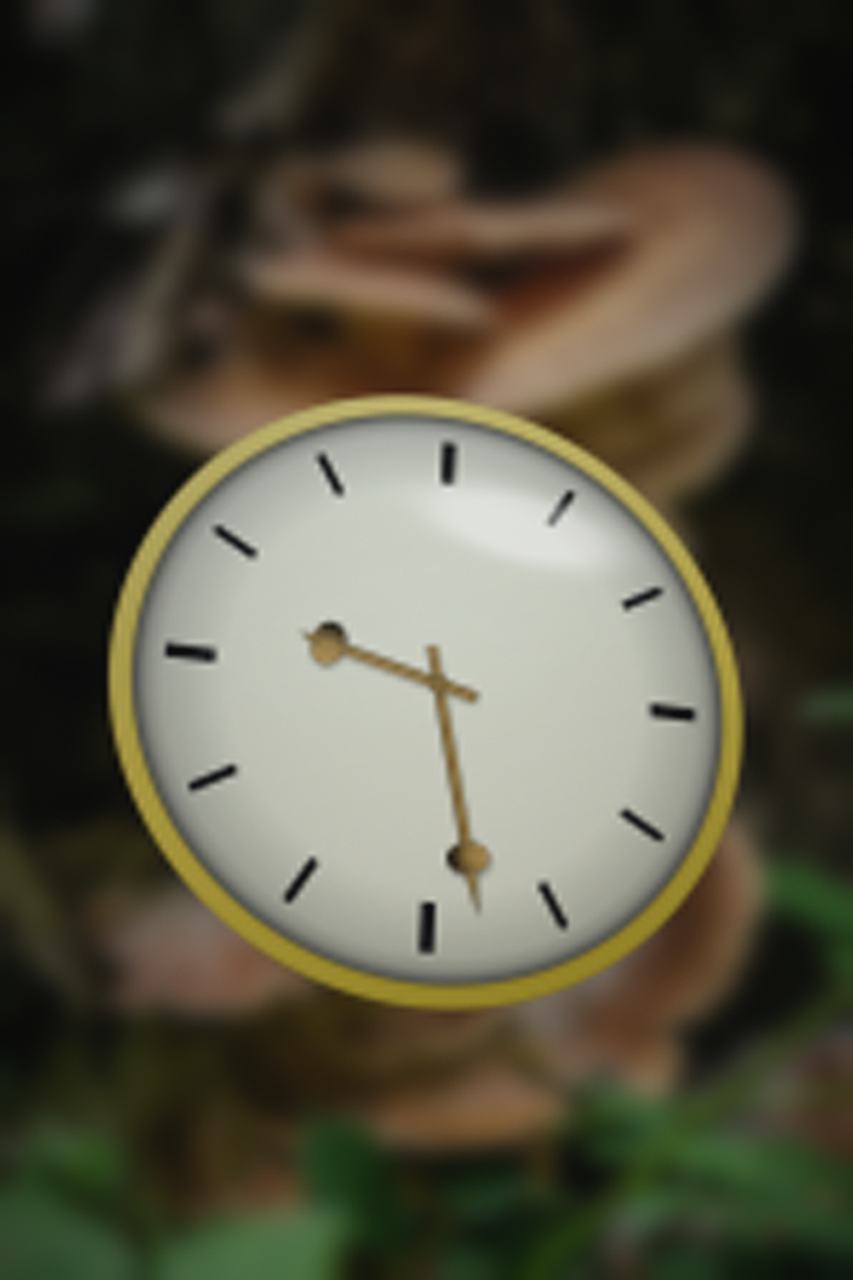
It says 9.28
